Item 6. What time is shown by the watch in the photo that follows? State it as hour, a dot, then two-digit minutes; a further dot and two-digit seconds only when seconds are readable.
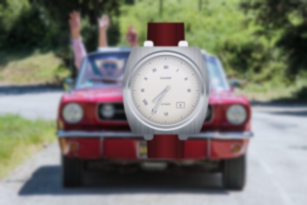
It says 7.35
